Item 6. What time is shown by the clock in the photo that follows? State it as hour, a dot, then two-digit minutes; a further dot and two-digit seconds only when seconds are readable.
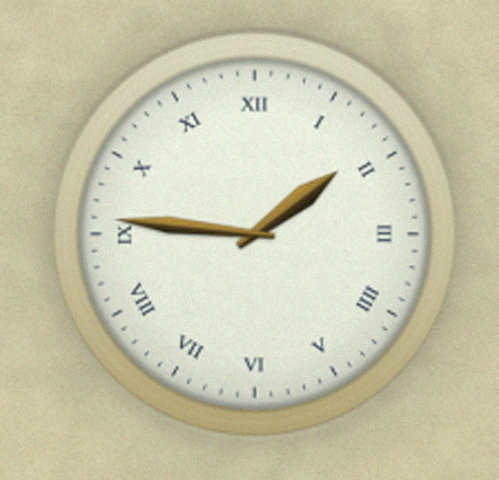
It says 1.46
